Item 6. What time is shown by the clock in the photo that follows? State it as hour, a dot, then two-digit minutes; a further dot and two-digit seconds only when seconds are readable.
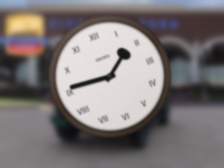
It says 1.46
